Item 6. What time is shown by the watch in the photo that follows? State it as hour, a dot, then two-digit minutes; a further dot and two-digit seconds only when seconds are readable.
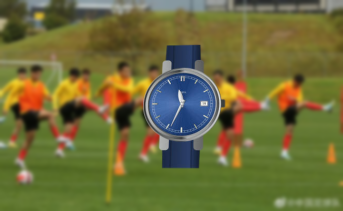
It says 11.34
